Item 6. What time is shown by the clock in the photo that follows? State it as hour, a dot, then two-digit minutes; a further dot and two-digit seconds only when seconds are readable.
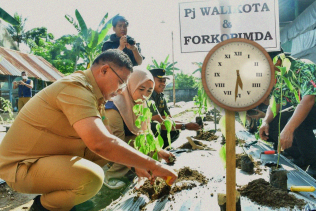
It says 5.31
